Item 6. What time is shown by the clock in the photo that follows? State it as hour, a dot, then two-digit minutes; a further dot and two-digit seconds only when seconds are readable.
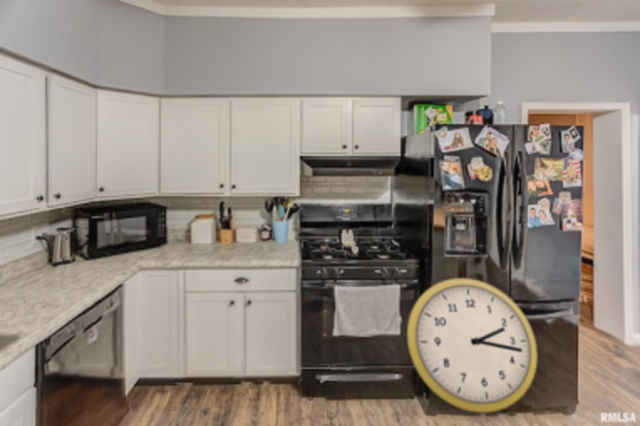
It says 2.17
